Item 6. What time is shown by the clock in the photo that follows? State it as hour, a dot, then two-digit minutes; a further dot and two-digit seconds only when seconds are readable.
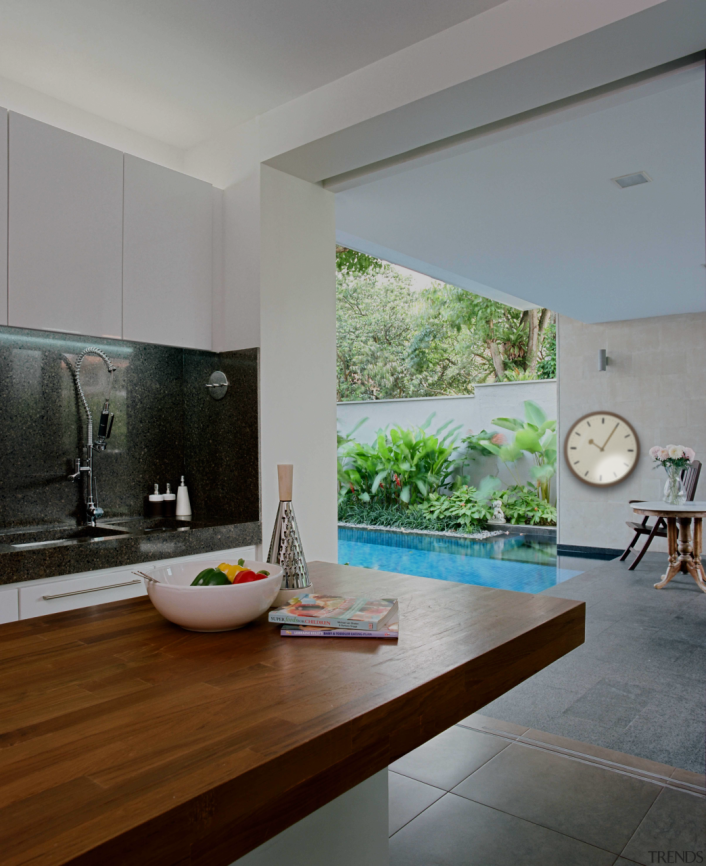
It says 10.05
